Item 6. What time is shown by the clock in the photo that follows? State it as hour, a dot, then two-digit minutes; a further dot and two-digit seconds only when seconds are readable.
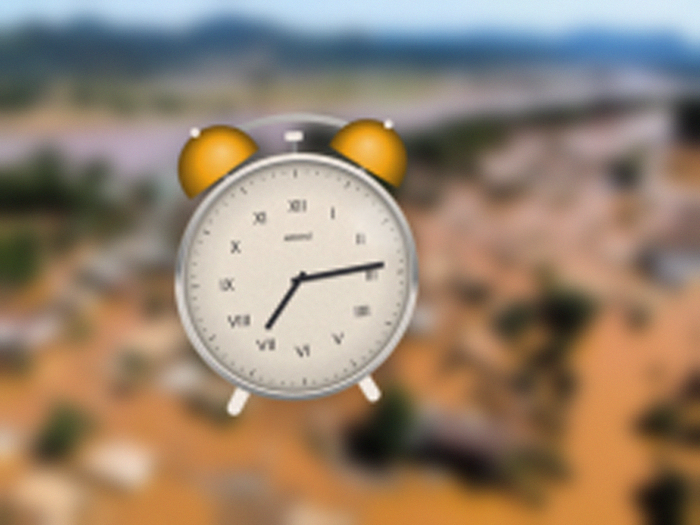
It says 7.14
